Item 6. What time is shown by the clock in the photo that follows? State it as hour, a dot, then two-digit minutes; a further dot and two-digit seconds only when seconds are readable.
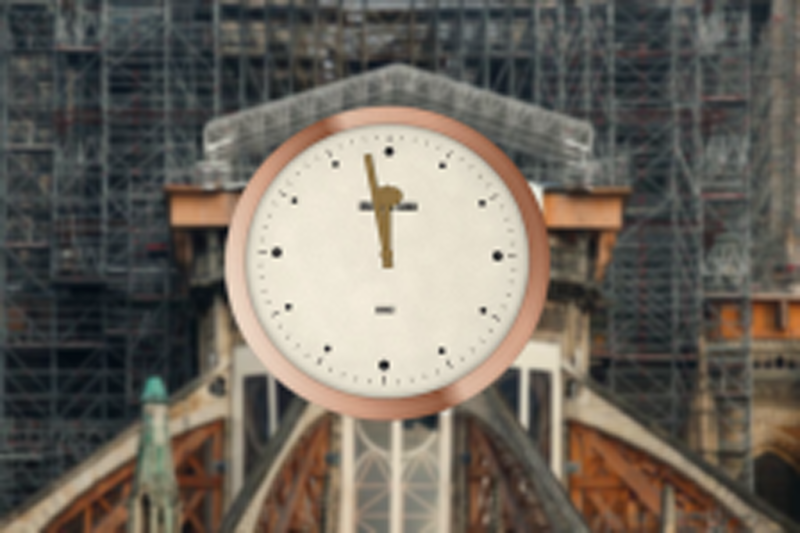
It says 11.58
